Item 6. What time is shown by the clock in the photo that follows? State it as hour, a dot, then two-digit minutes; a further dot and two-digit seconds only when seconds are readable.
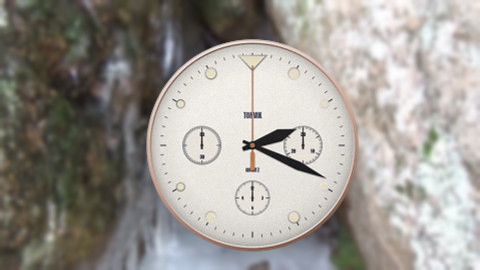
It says 2.19
